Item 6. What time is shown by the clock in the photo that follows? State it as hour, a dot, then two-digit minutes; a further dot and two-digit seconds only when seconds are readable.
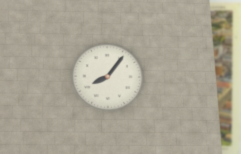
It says 8.06
